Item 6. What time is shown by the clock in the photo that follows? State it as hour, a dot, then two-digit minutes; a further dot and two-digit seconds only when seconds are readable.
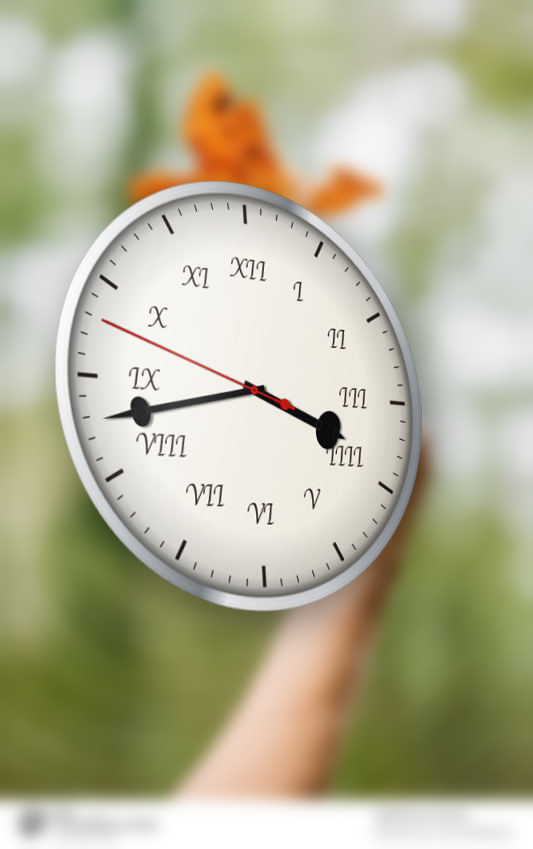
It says 3.42.48
